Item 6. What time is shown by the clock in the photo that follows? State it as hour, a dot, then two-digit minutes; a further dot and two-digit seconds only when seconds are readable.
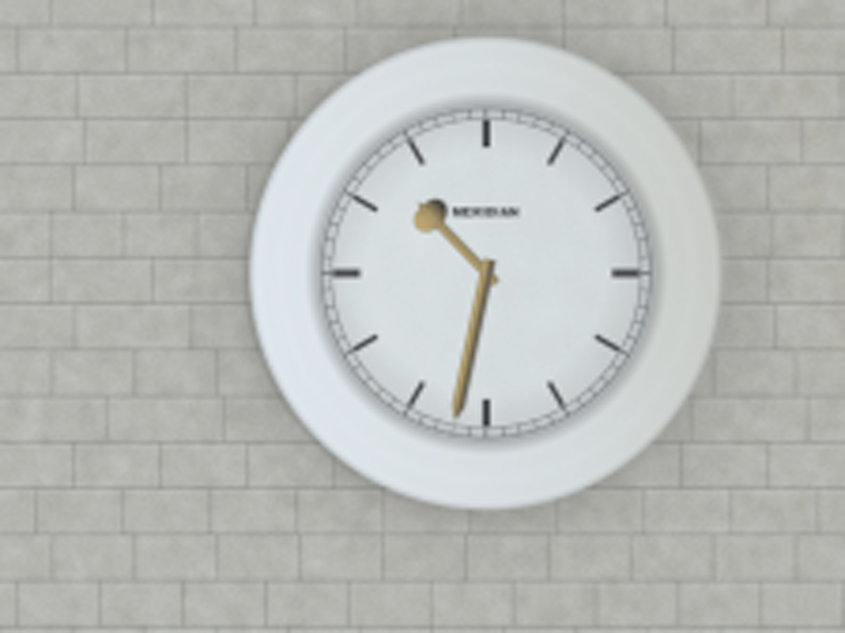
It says 10.32
